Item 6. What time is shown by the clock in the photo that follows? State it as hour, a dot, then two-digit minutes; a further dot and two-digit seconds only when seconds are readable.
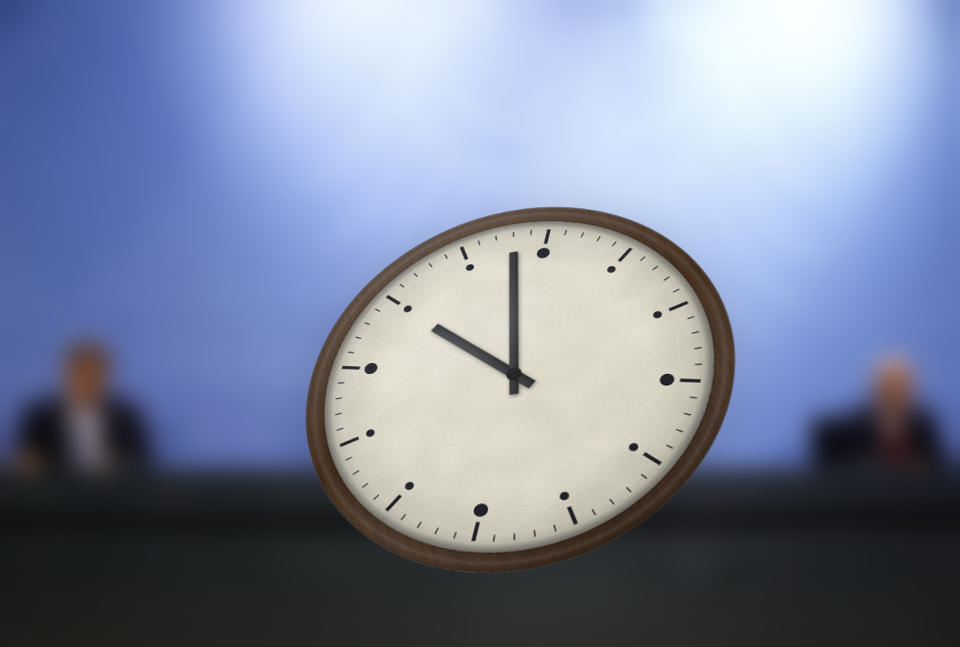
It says 9.58
